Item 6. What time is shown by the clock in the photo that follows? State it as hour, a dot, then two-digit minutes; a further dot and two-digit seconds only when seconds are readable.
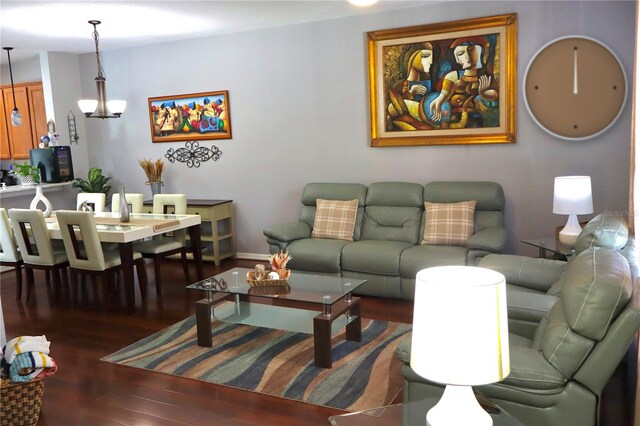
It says 12.00
